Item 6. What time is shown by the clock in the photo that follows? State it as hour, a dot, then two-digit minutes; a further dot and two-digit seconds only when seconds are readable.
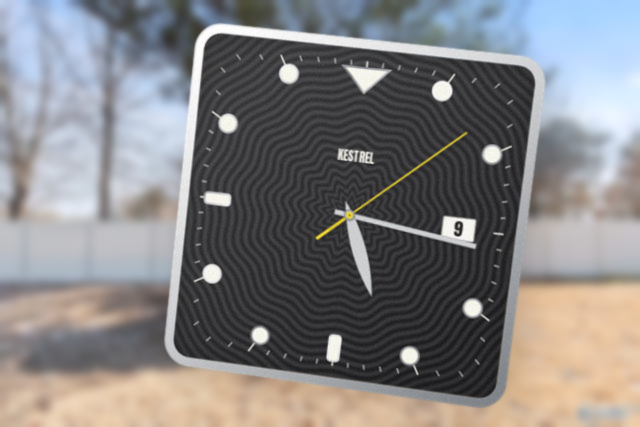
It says 5.16.08
